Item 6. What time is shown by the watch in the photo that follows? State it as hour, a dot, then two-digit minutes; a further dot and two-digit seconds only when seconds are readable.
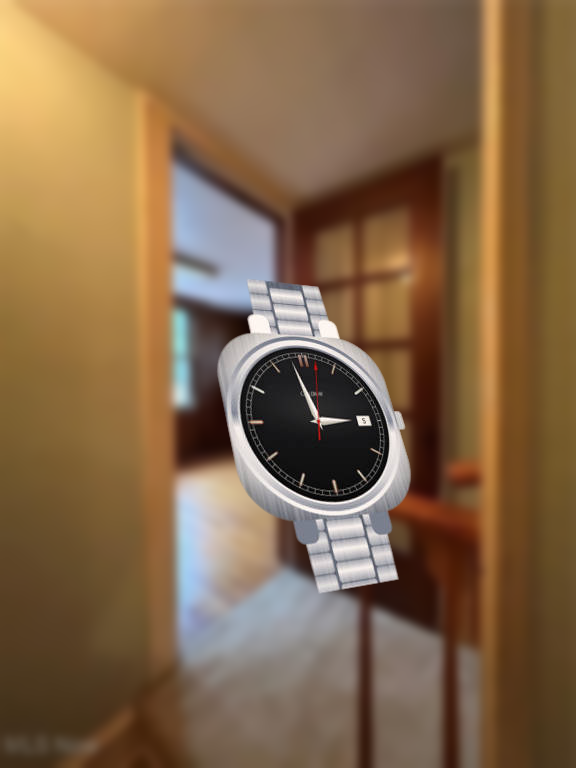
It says 2.58.02
